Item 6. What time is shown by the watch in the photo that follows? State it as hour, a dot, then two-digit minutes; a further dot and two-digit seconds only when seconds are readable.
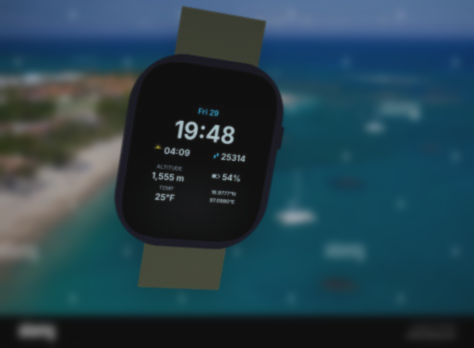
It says 19.48
